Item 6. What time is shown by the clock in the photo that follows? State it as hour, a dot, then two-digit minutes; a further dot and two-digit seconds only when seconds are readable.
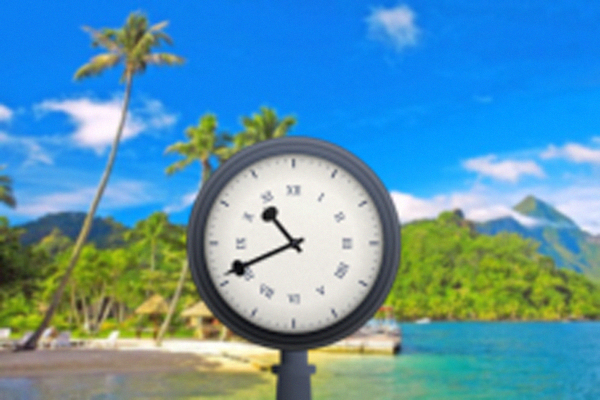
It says 10.41
